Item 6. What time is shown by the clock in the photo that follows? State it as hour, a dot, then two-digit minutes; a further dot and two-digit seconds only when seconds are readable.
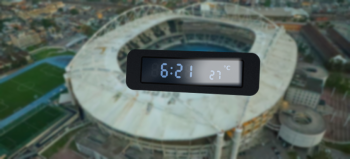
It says 6.21
